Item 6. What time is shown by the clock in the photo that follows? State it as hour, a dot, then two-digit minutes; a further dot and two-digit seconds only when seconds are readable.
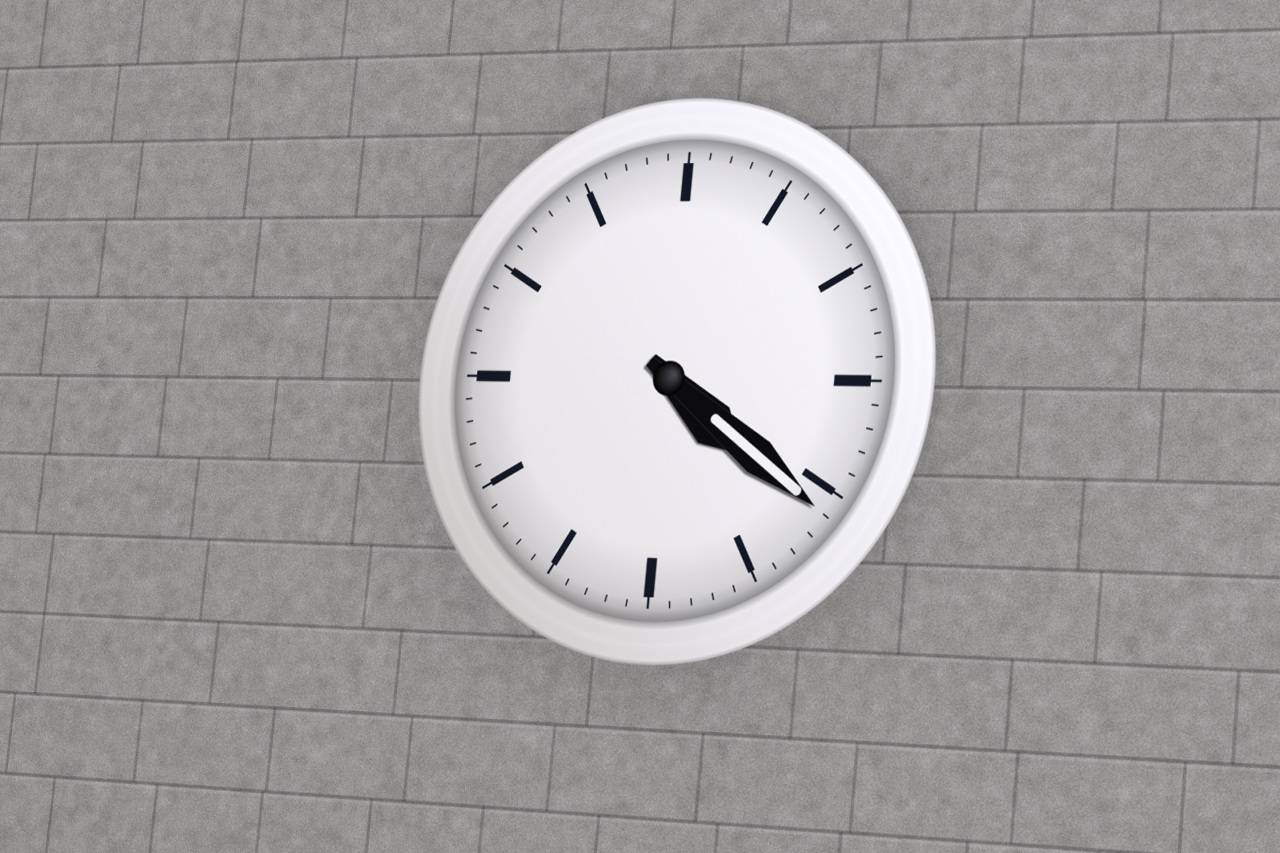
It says 4.21
